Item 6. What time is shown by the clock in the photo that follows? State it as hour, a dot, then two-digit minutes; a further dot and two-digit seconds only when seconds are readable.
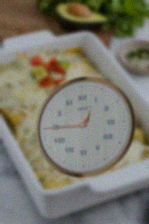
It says 12.45
